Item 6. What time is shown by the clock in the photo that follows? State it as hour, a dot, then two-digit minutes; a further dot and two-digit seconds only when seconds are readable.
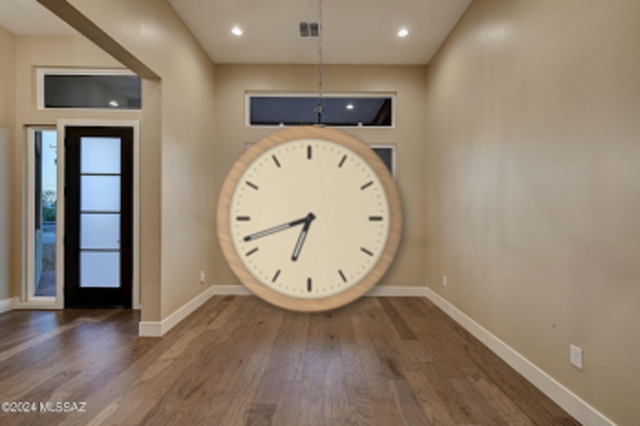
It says 6.42
